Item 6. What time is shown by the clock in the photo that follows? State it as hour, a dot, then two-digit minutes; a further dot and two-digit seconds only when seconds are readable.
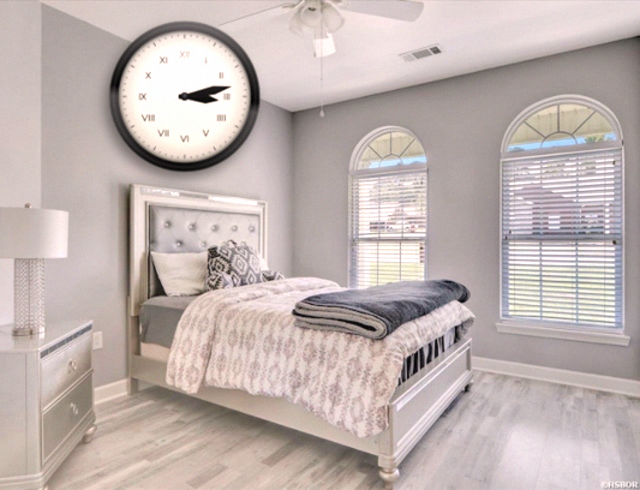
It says 3.13
